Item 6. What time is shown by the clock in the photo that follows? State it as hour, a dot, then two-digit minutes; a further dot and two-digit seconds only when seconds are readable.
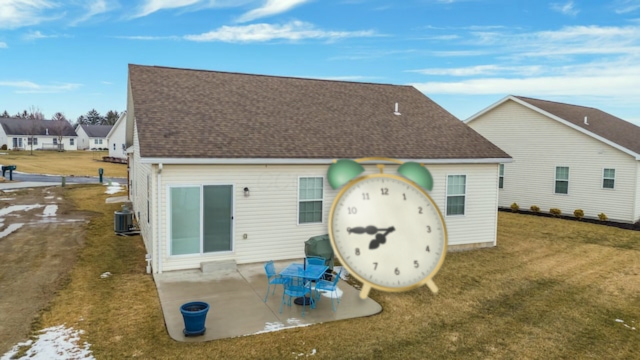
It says 7.45
